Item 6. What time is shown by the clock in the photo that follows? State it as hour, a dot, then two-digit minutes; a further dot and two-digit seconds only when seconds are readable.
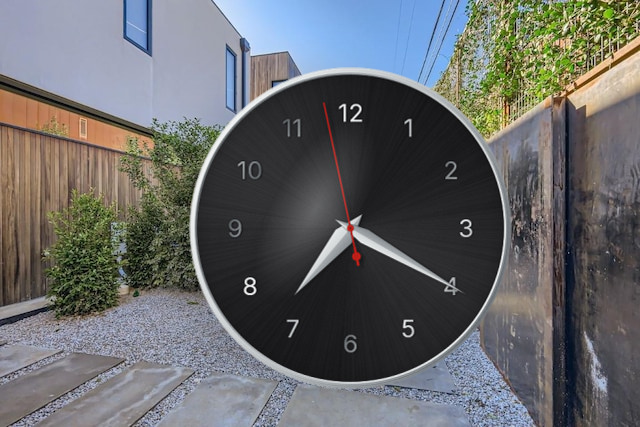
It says 7.19.58
